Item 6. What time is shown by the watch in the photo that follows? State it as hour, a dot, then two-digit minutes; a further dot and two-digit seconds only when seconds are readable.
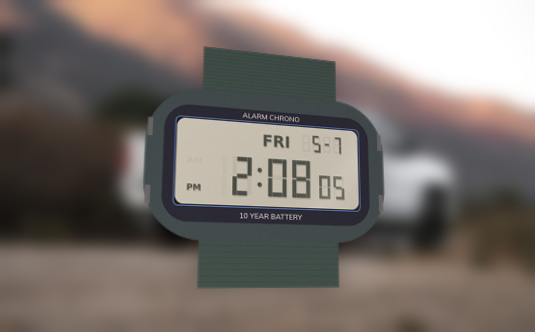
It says 2.08.05
